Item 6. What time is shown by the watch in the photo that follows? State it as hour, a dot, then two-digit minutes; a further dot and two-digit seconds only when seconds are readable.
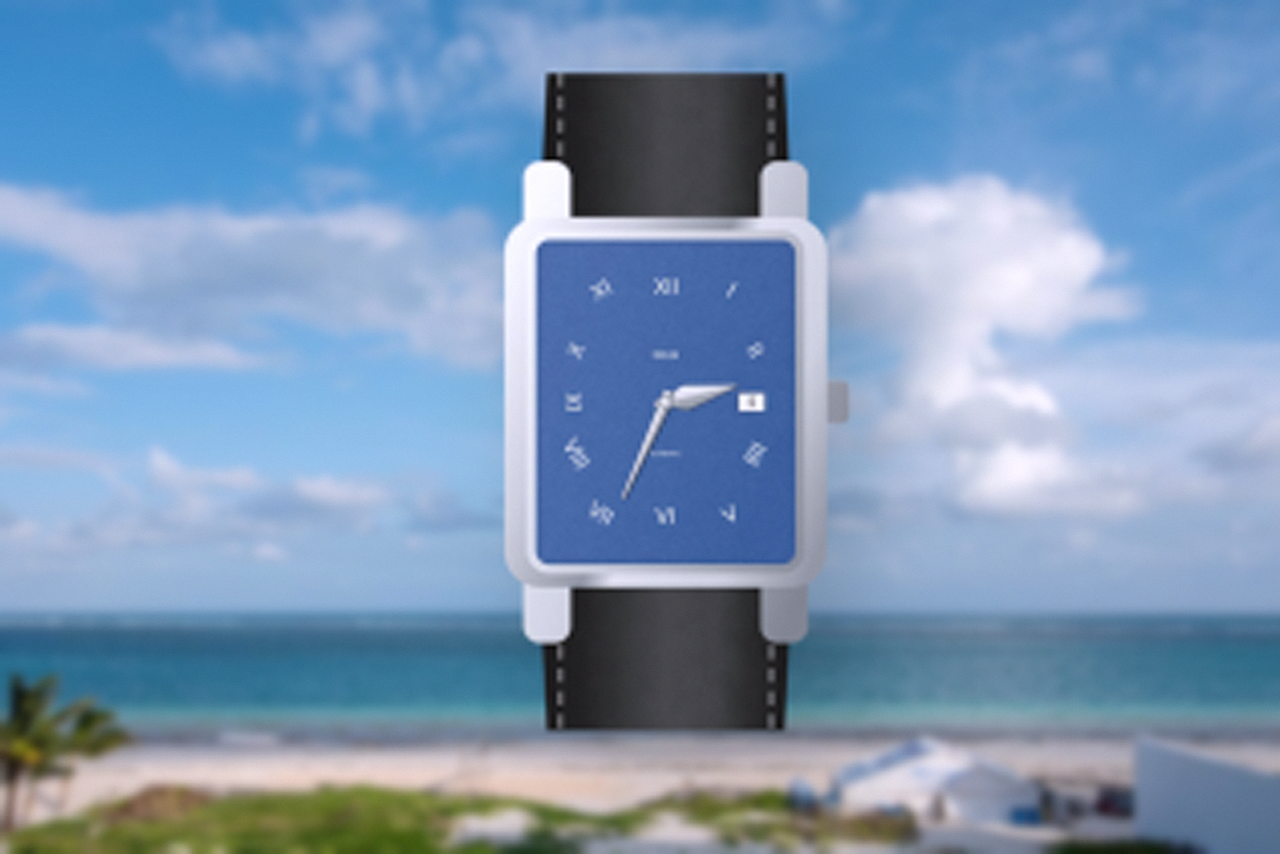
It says 2.34
